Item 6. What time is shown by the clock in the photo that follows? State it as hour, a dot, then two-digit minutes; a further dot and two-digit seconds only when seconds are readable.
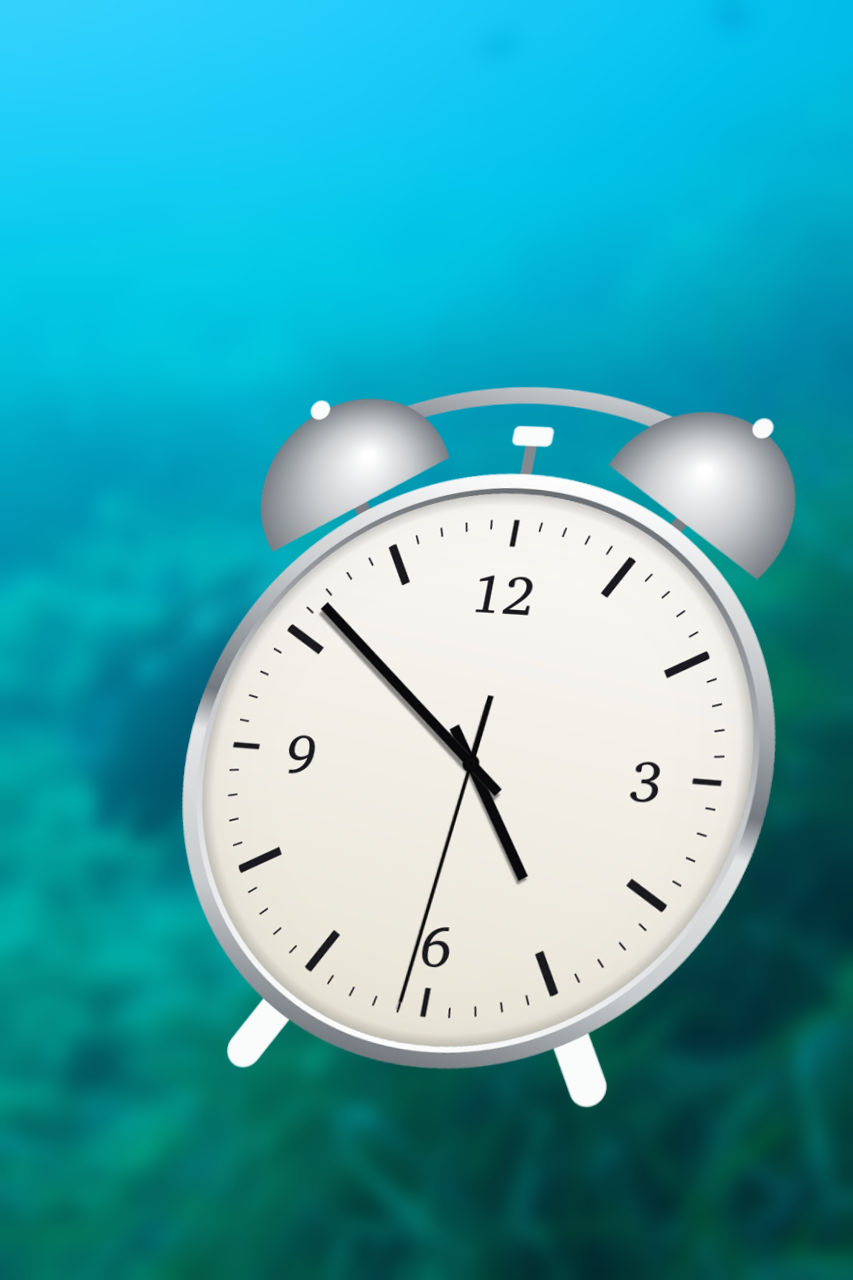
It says 4.51.31
